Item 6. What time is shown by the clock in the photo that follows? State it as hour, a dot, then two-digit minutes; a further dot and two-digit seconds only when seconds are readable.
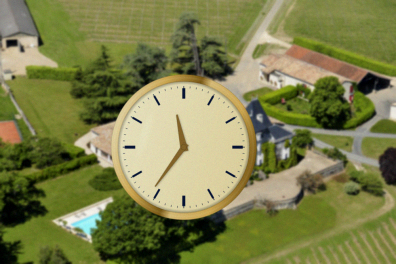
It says 11.36
